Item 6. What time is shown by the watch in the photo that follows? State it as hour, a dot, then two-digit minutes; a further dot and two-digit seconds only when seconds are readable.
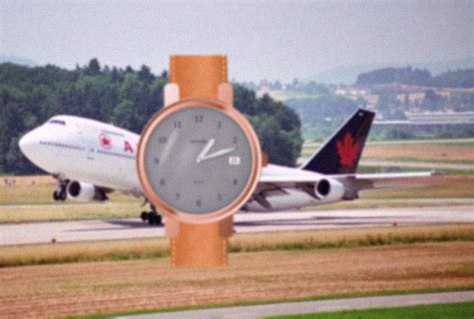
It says 1.12
